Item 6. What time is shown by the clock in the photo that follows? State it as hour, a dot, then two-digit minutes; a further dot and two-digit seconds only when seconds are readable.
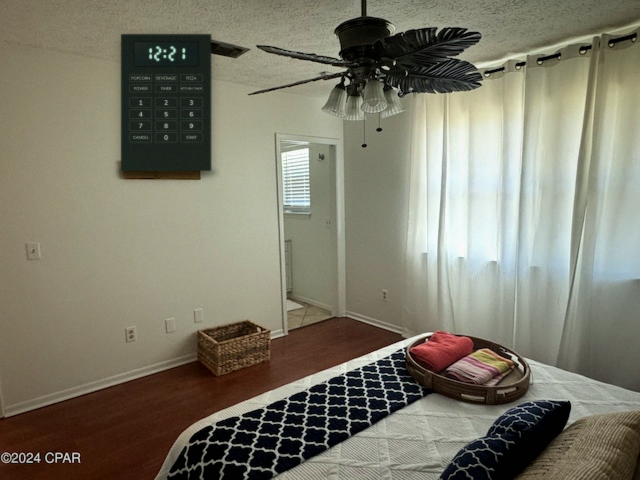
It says 12.21
